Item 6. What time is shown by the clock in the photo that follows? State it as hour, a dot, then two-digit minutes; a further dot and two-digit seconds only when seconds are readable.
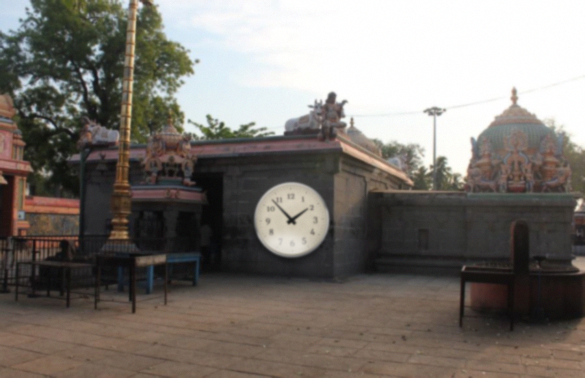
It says 1.53
